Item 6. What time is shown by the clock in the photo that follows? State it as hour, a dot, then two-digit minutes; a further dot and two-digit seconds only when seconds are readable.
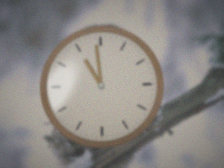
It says 10.59
